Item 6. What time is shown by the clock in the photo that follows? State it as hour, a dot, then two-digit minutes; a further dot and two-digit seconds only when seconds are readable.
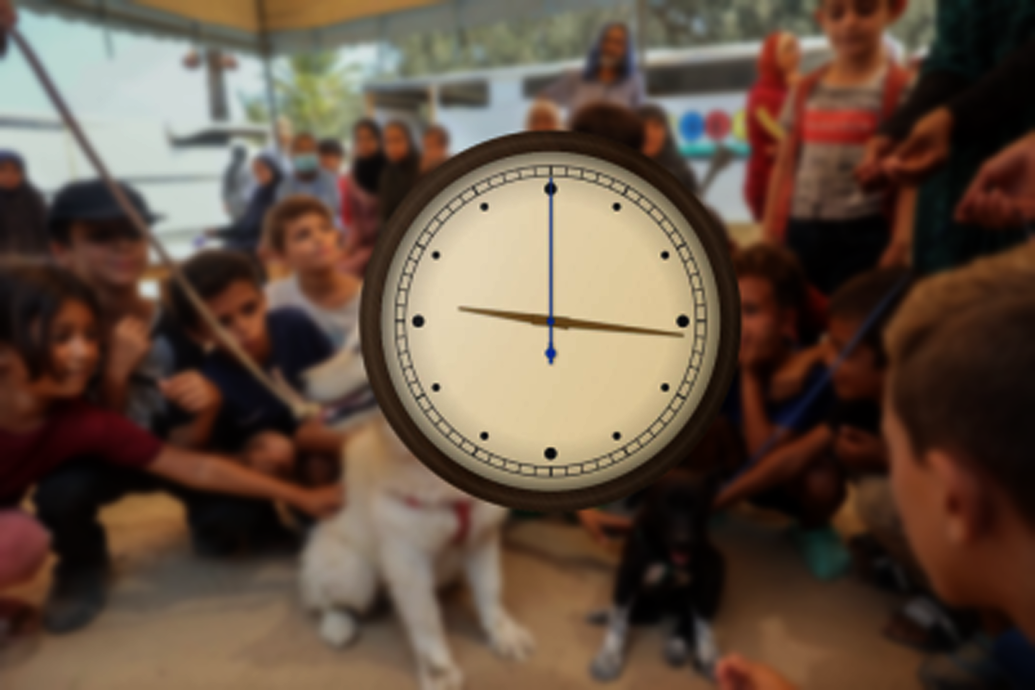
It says 9.16.00
